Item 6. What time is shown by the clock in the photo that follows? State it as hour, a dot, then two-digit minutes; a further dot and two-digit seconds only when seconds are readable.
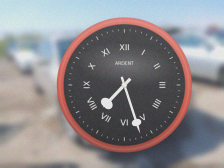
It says 7.27
